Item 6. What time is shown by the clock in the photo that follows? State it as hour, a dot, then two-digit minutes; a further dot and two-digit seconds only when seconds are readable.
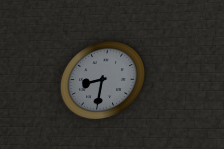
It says 8.30
